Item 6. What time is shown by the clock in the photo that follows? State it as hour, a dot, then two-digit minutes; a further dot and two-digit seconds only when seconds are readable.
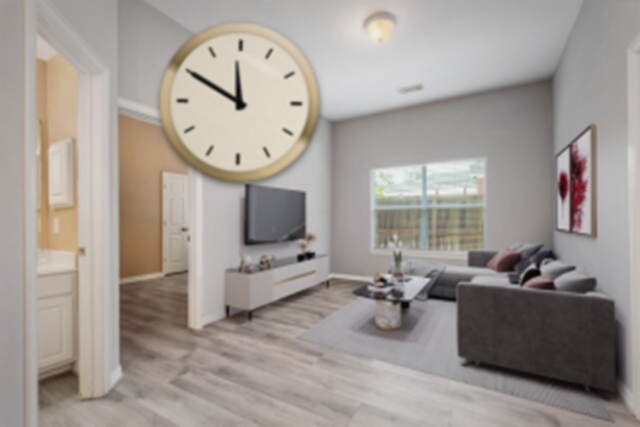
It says 11.50
